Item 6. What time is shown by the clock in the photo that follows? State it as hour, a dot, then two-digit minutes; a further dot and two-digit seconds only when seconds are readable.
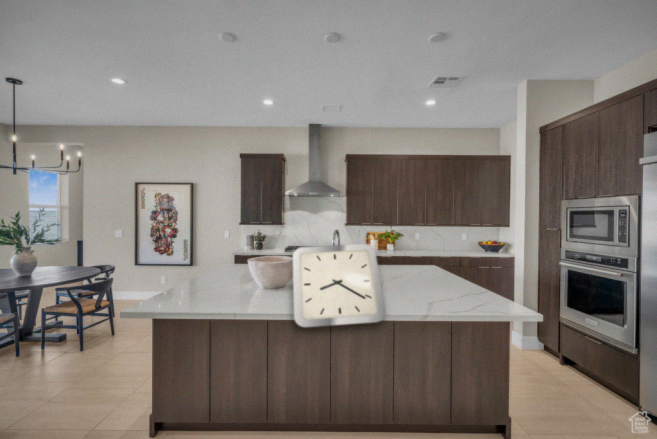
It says 8.21
